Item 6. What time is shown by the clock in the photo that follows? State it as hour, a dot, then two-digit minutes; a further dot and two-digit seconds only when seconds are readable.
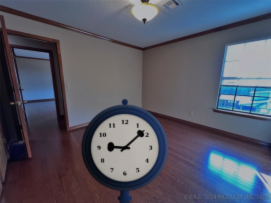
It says 9.08
